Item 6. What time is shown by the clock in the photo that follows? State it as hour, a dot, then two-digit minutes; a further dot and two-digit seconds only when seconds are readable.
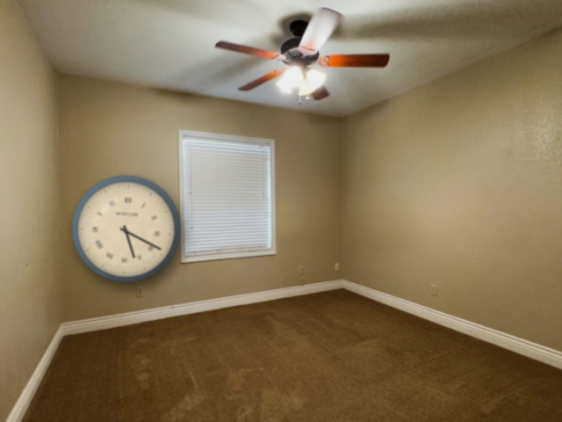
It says 5.19
